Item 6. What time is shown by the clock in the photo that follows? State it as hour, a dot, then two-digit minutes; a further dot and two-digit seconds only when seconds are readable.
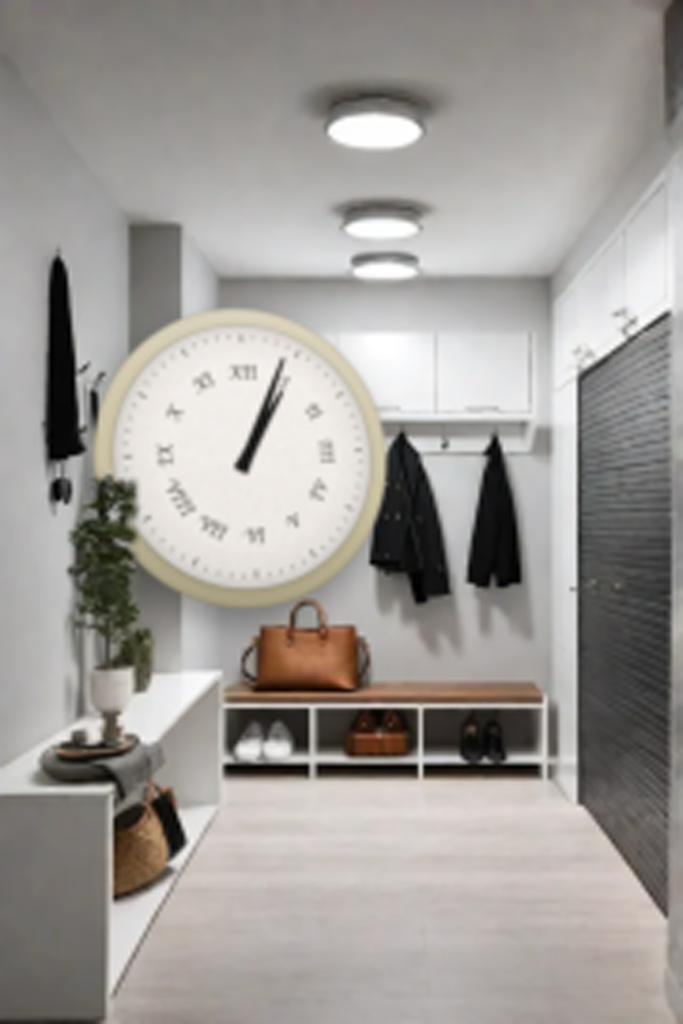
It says 1.04
